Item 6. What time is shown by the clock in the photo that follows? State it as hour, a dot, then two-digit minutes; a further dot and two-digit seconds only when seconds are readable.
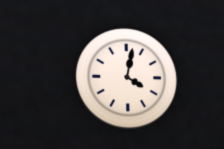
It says 4.02
